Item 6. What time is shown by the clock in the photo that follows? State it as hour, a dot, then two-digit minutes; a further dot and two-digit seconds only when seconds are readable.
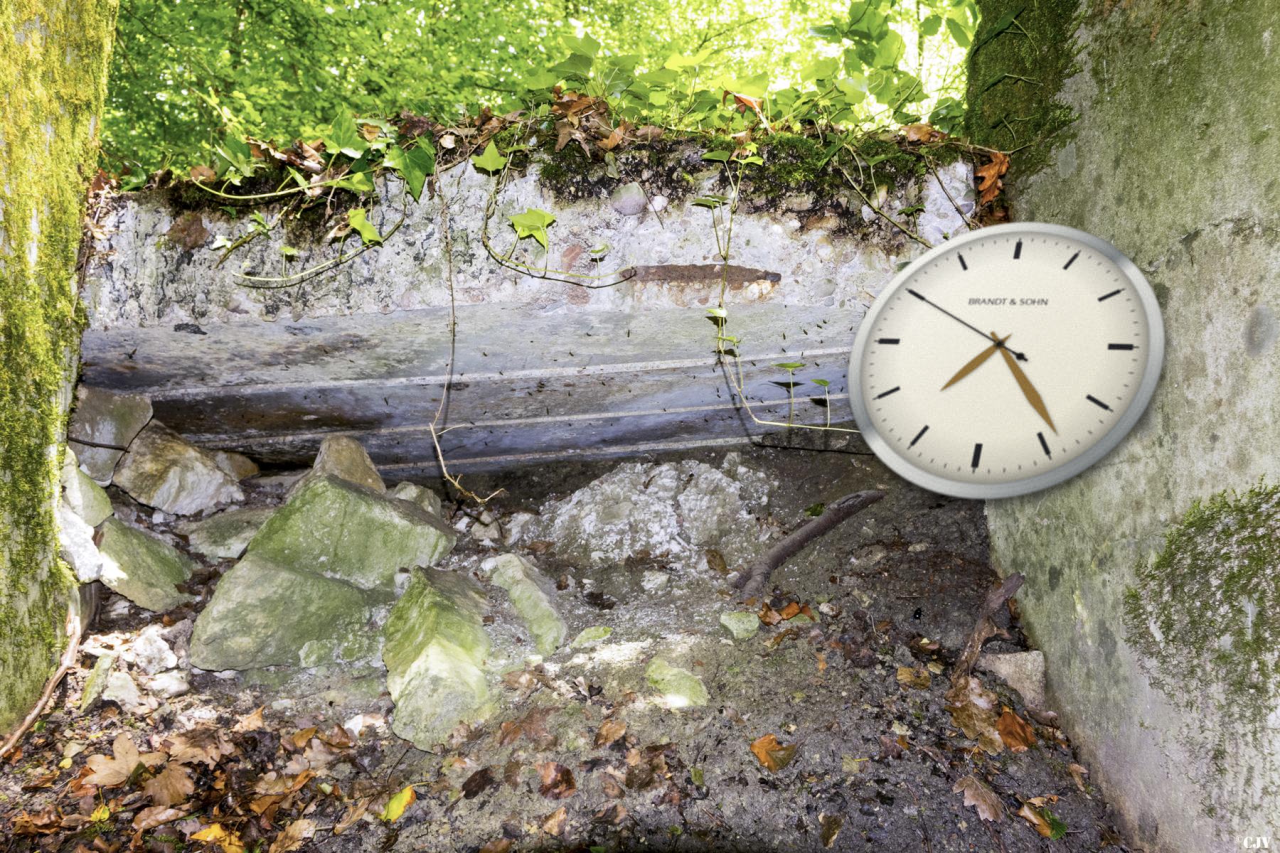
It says 7.23.50
